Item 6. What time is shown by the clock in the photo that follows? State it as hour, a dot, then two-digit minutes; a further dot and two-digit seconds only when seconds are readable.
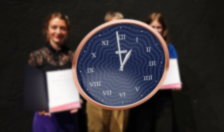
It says 12.59
